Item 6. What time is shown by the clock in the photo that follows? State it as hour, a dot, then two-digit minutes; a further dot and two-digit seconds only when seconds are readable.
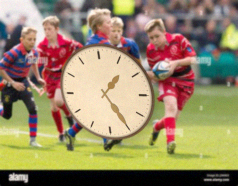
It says 1.25
